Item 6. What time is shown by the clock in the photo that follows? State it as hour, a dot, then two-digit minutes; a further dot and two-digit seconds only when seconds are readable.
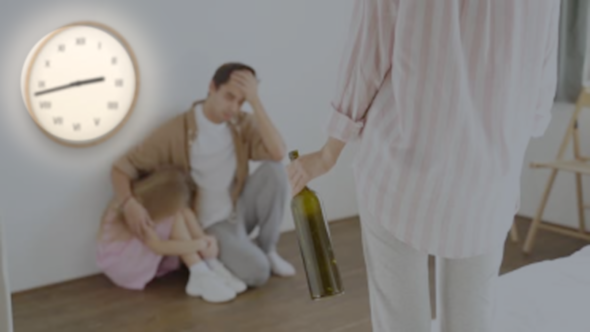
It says 2.43
